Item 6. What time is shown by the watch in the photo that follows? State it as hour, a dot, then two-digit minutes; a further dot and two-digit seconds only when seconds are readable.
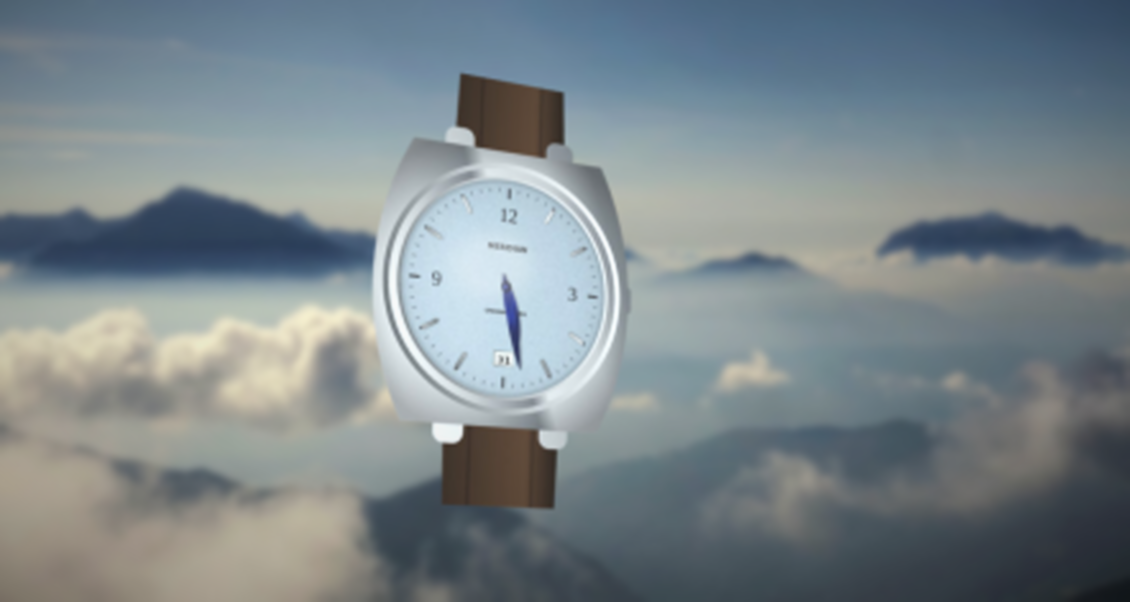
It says 5.28
